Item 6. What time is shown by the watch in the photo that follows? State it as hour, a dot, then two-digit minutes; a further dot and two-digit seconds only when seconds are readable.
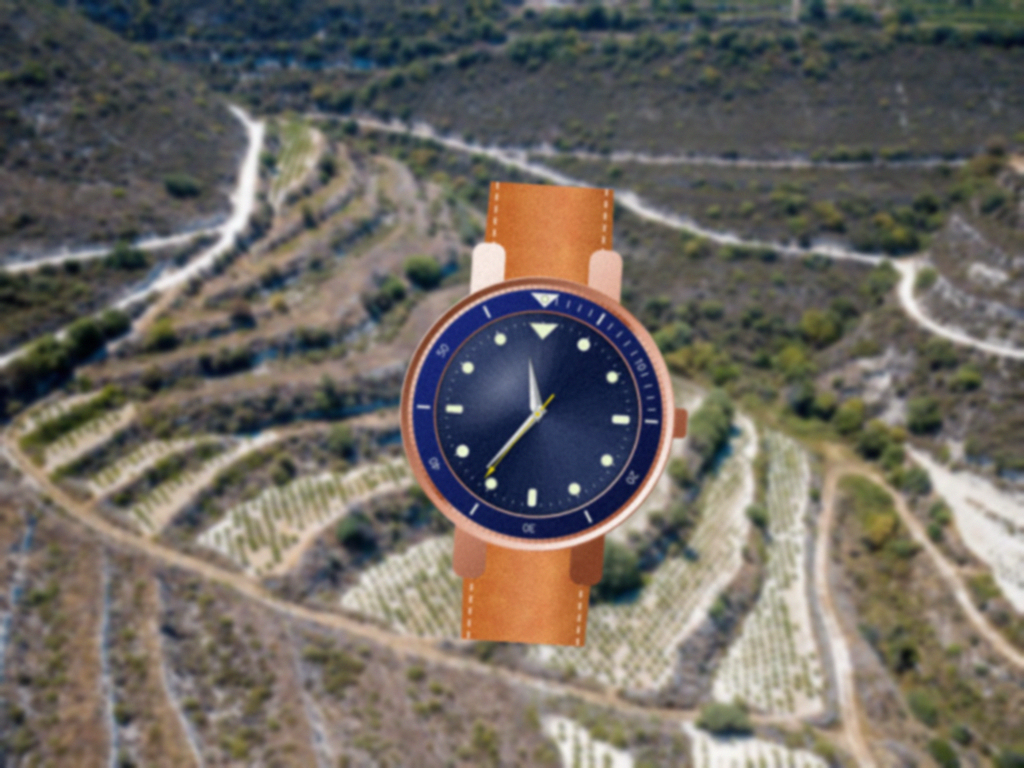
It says 11.36.36
